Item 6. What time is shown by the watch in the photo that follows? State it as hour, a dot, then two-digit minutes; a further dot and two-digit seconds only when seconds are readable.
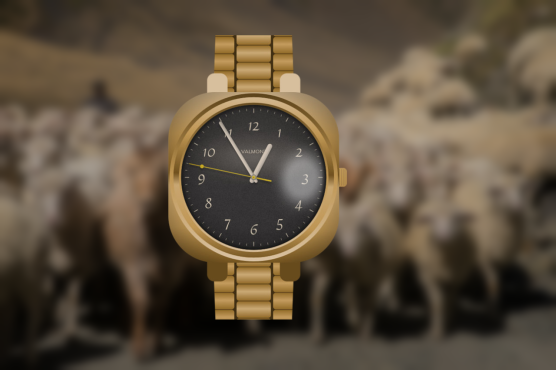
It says 12.54.47
